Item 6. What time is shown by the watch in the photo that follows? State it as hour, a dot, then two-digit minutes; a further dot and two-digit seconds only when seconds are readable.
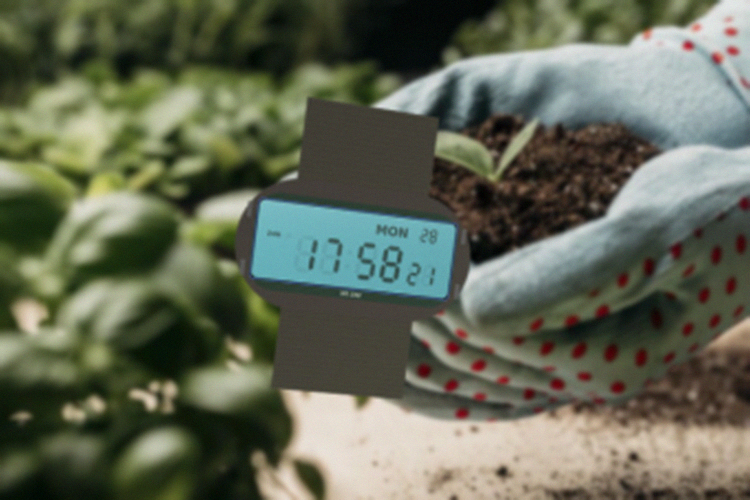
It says 17.58.21
